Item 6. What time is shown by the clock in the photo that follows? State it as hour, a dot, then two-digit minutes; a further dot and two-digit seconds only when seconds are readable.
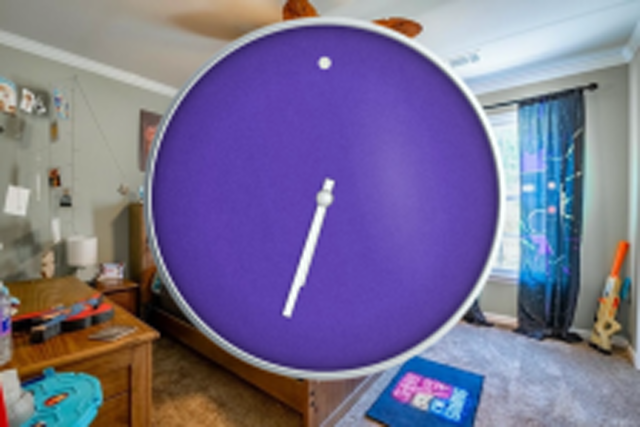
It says 6.33
